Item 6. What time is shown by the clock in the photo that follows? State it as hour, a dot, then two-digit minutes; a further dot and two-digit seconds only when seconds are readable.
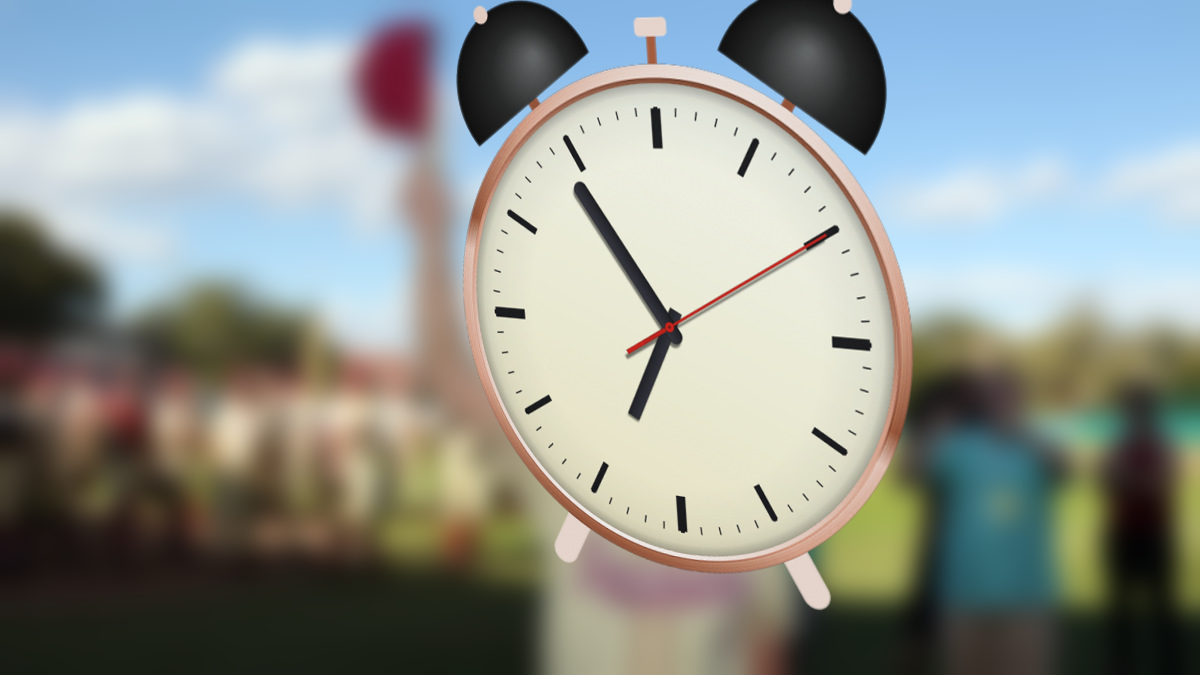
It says 6.54.10
